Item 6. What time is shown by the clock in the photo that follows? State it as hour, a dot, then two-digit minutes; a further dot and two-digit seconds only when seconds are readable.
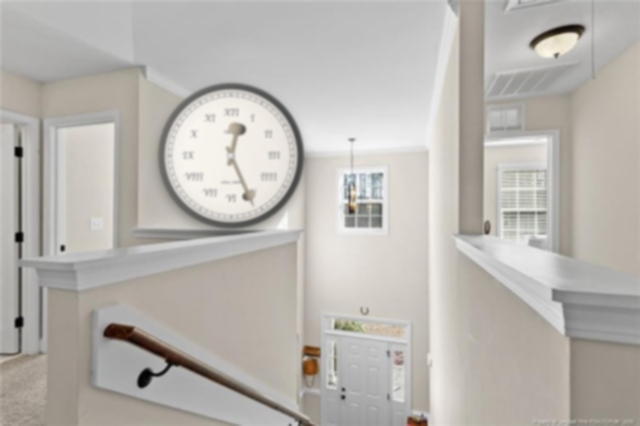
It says 12.26
